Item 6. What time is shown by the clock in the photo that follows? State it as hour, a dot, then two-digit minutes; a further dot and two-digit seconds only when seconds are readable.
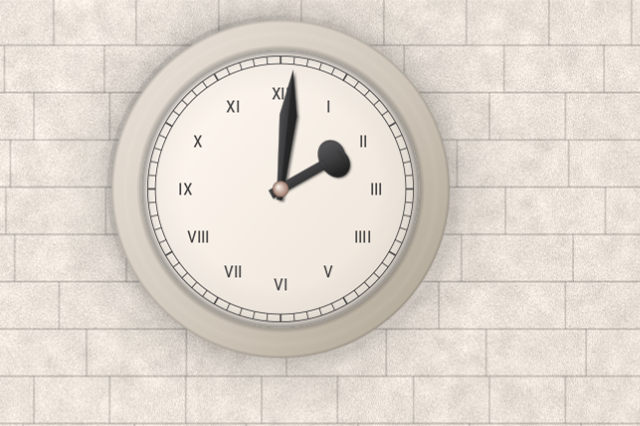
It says 2.01
